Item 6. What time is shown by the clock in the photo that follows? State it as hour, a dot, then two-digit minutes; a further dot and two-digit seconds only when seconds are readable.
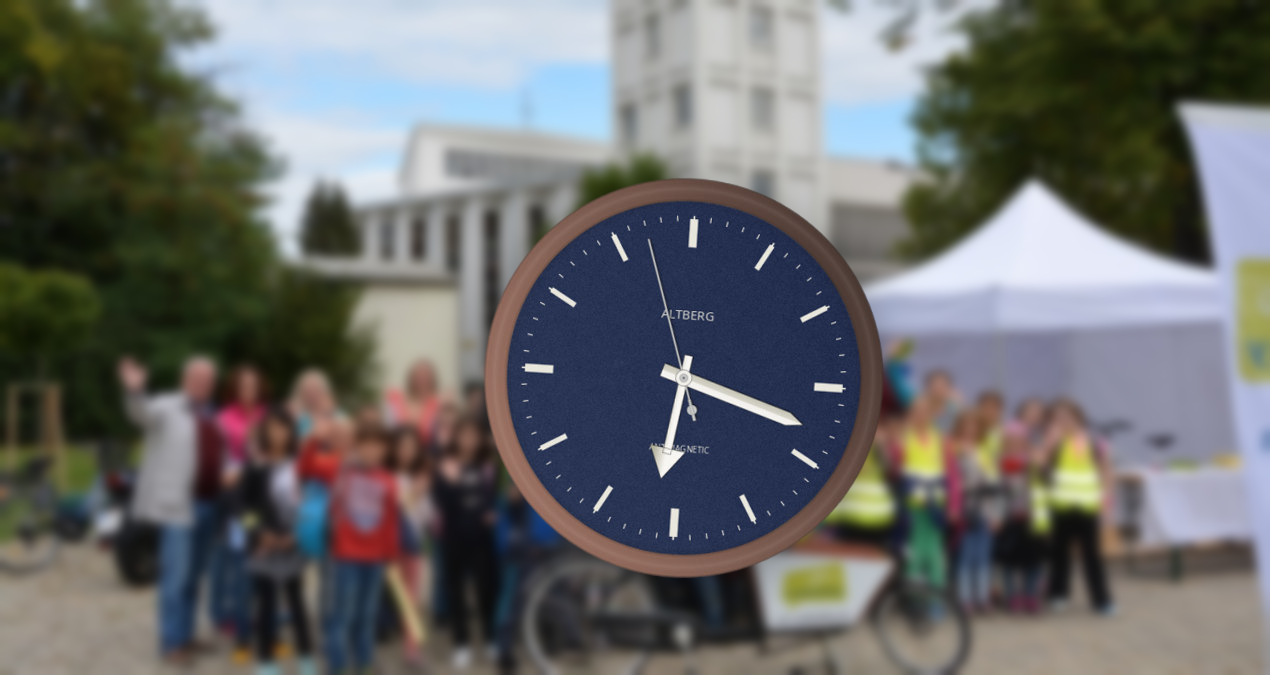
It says 6.17.57
